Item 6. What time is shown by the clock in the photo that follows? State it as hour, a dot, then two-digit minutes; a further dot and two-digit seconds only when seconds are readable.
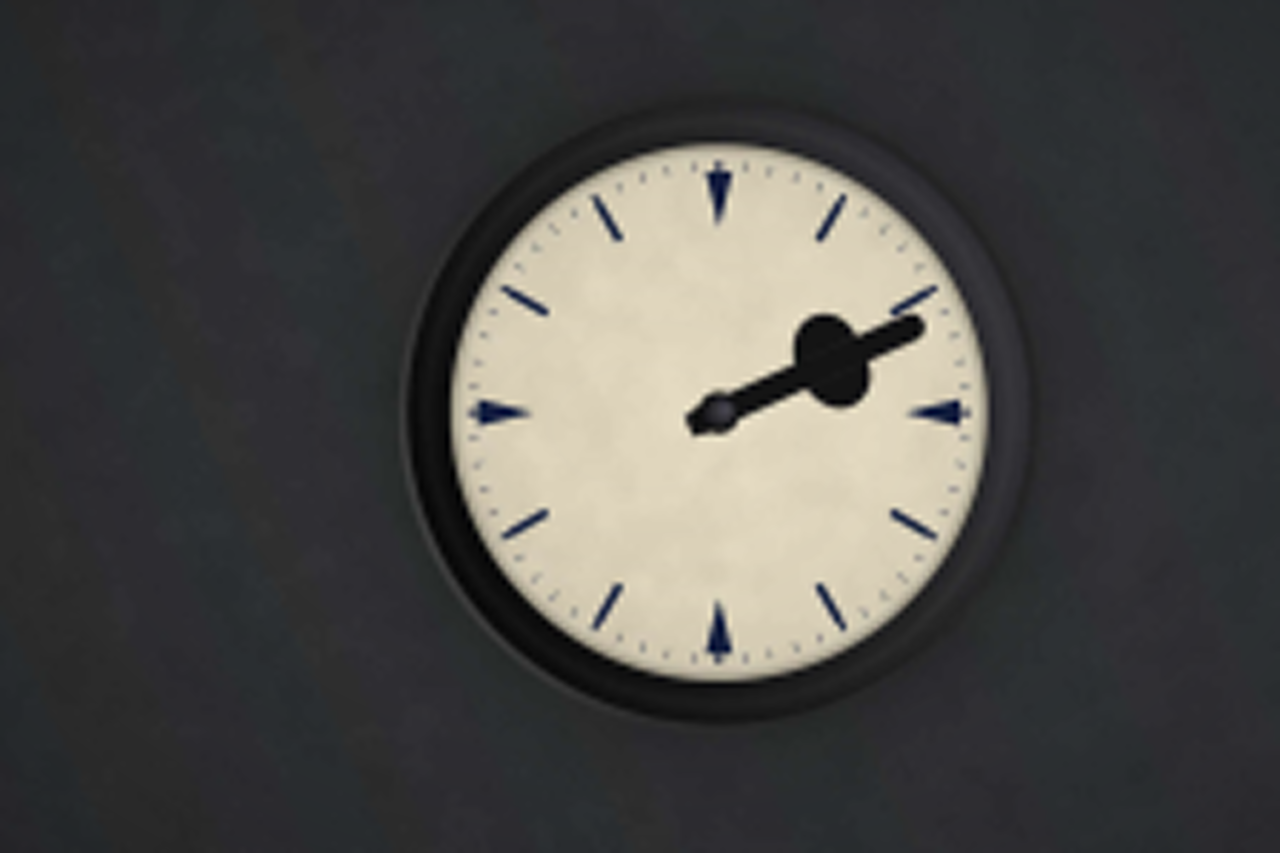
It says 2.11
